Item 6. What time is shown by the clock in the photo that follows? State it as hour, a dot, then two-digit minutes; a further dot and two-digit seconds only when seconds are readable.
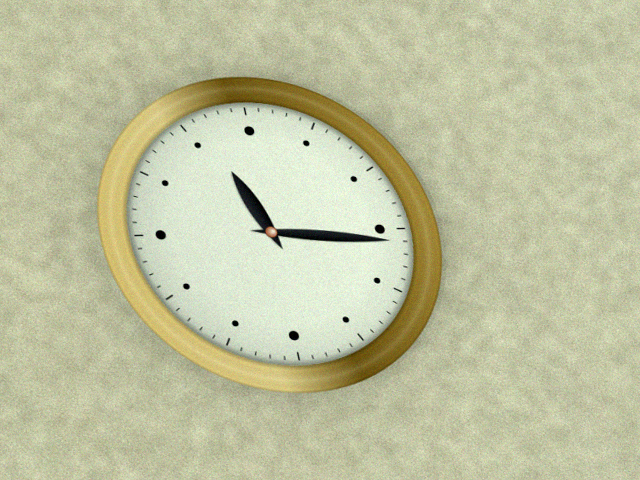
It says 11.16
